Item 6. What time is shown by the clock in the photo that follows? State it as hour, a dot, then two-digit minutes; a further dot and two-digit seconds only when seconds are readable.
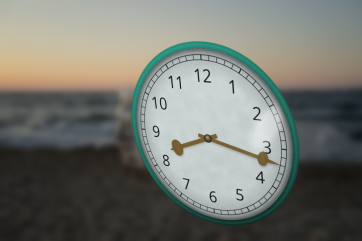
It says 8.17
